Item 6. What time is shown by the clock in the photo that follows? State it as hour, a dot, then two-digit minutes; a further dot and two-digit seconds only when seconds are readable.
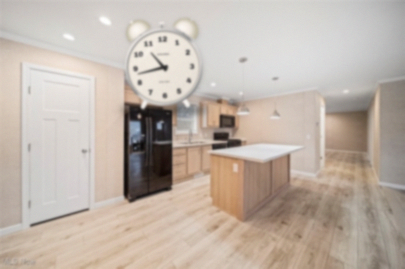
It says 10.43
